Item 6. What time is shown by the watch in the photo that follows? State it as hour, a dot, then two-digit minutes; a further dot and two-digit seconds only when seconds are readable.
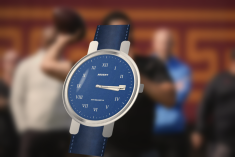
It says 3.15
